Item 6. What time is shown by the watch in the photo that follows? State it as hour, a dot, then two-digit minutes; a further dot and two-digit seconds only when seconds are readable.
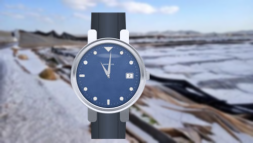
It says 11.01
